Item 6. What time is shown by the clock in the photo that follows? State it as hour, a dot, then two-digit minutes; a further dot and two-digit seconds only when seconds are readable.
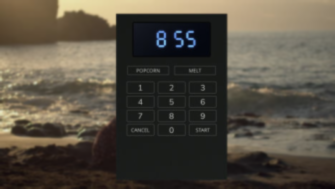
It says 8.55
